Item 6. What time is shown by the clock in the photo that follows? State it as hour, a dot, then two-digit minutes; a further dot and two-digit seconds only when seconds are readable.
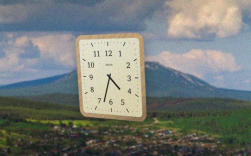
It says 4.33
